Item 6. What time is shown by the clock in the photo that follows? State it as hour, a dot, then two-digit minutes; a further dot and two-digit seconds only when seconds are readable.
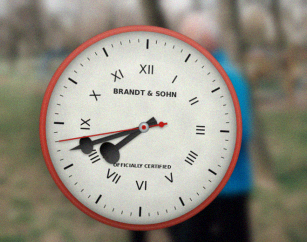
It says 7.41.43
